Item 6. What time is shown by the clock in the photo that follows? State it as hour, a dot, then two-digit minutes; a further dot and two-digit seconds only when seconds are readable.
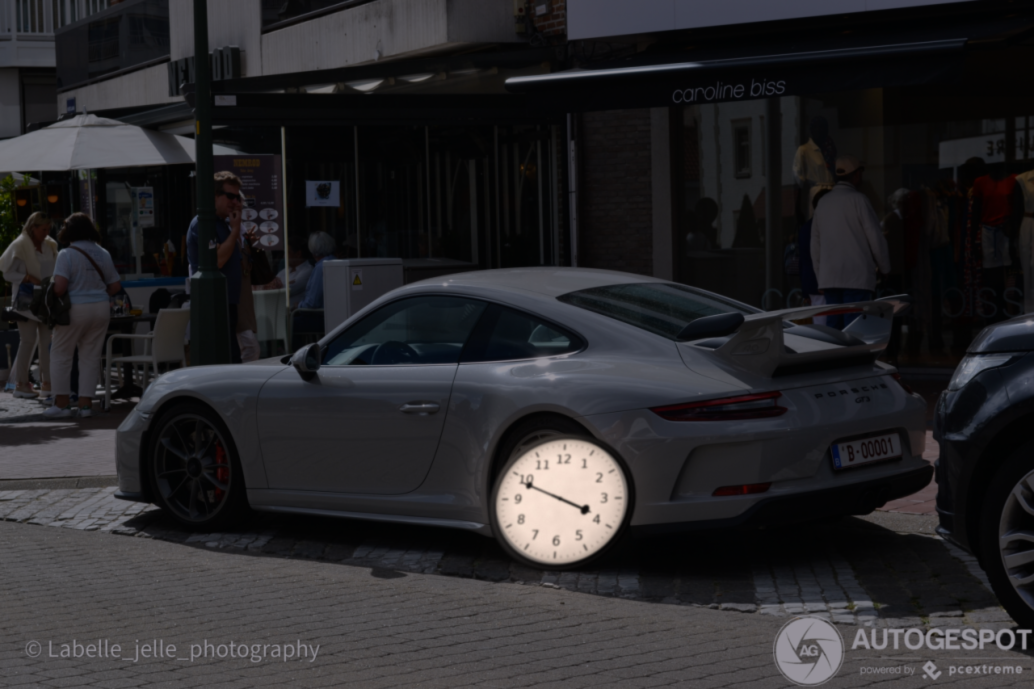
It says 3.49
